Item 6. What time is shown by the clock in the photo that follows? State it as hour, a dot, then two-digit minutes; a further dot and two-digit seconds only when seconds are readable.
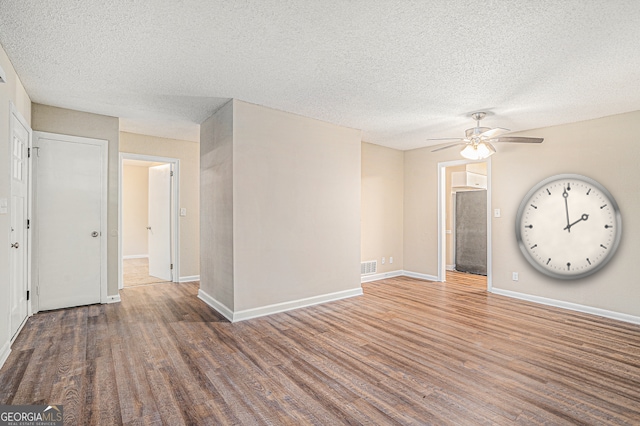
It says 1.59
